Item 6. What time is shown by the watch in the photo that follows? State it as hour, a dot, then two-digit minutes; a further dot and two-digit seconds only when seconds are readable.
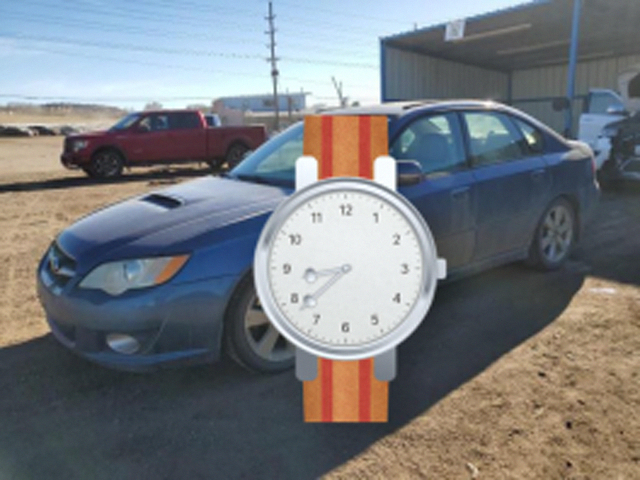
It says 8.38
